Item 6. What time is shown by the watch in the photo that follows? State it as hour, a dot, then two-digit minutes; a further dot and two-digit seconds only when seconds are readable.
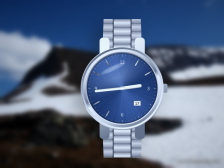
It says 2.44
